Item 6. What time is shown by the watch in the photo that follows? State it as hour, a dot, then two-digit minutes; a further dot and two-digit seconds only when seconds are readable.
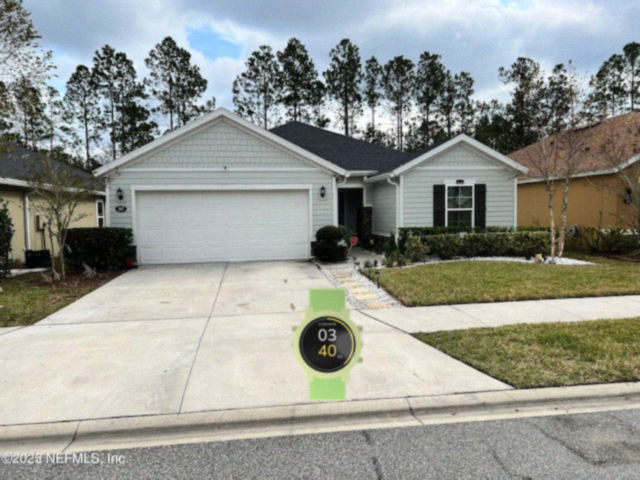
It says 3.40
